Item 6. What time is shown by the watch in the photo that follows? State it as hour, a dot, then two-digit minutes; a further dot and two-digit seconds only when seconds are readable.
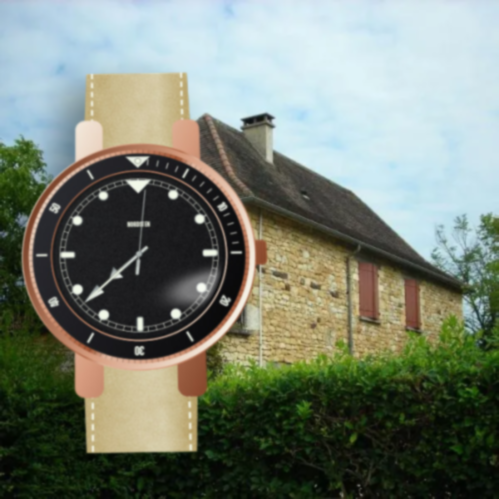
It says 7.38.01
